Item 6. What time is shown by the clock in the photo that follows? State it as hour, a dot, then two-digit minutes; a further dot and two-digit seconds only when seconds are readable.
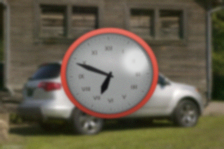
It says 6.49
